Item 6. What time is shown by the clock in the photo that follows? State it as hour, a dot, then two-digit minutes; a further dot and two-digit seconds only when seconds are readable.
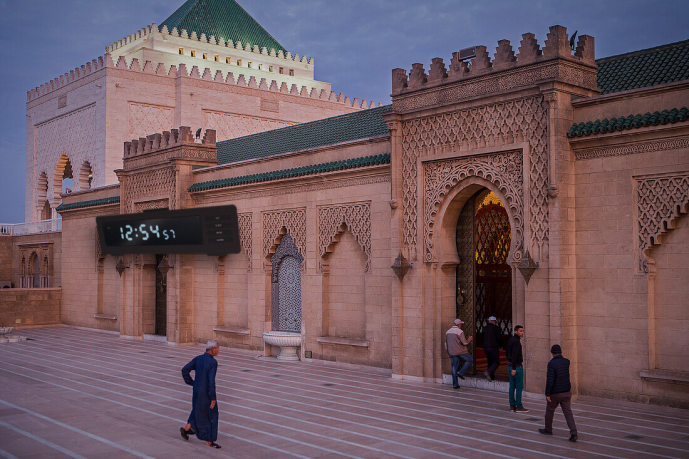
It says 12.54.57
